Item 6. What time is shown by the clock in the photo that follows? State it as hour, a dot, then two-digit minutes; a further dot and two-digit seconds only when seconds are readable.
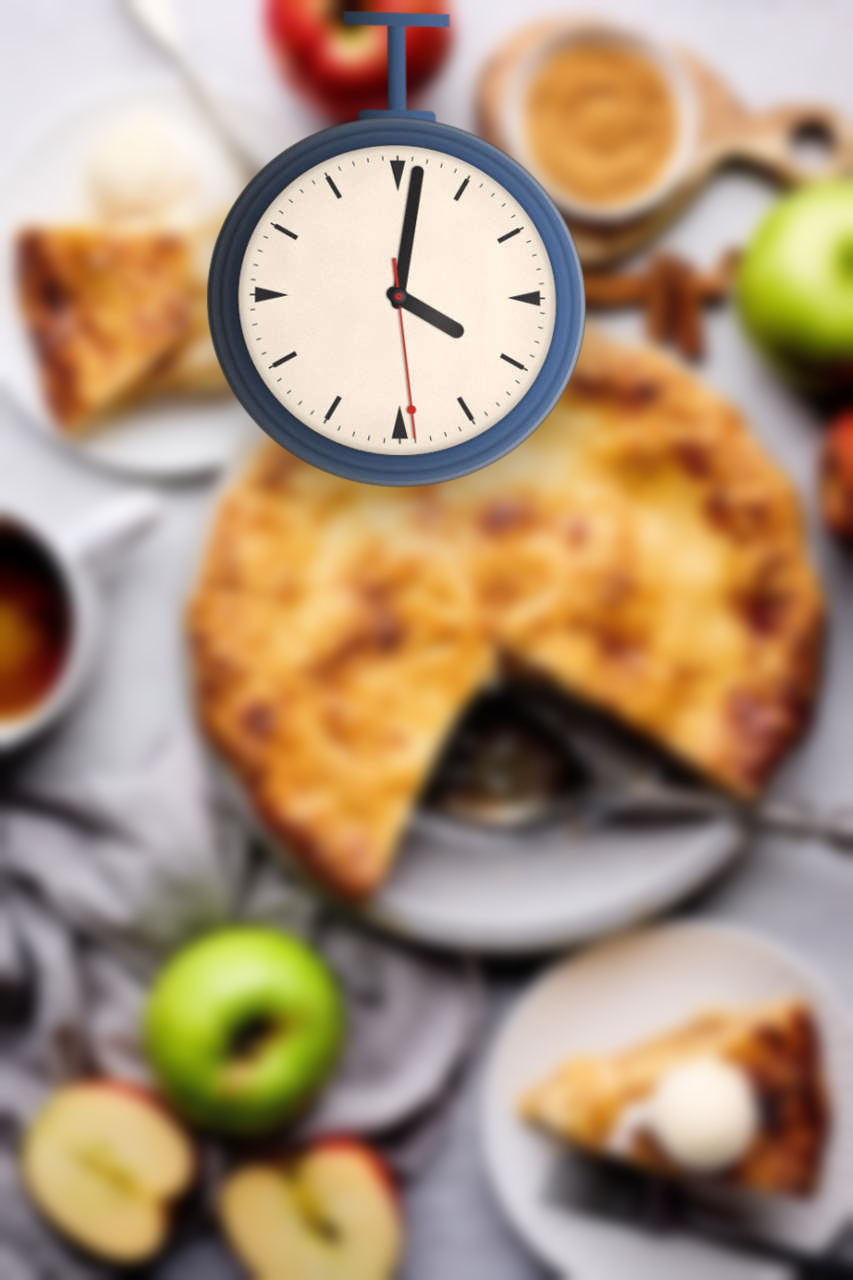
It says 4.01.29
